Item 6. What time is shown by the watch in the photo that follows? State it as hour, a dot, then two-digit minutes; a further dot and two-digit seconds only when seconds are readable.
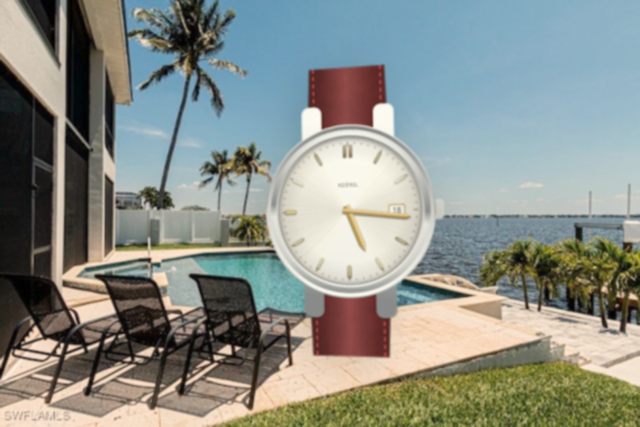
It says 5.16
